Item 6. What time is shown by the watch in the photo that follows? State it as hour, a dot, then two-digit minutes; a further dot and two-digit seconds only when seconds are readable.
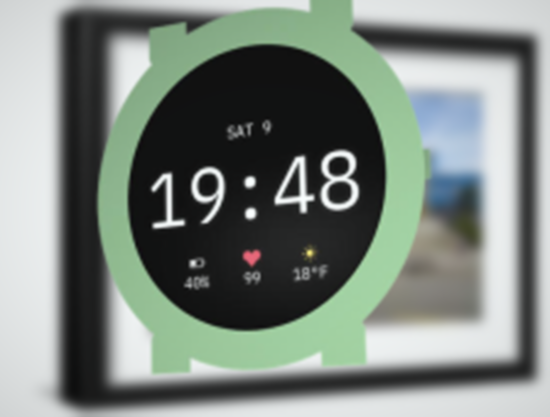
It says 19.48
